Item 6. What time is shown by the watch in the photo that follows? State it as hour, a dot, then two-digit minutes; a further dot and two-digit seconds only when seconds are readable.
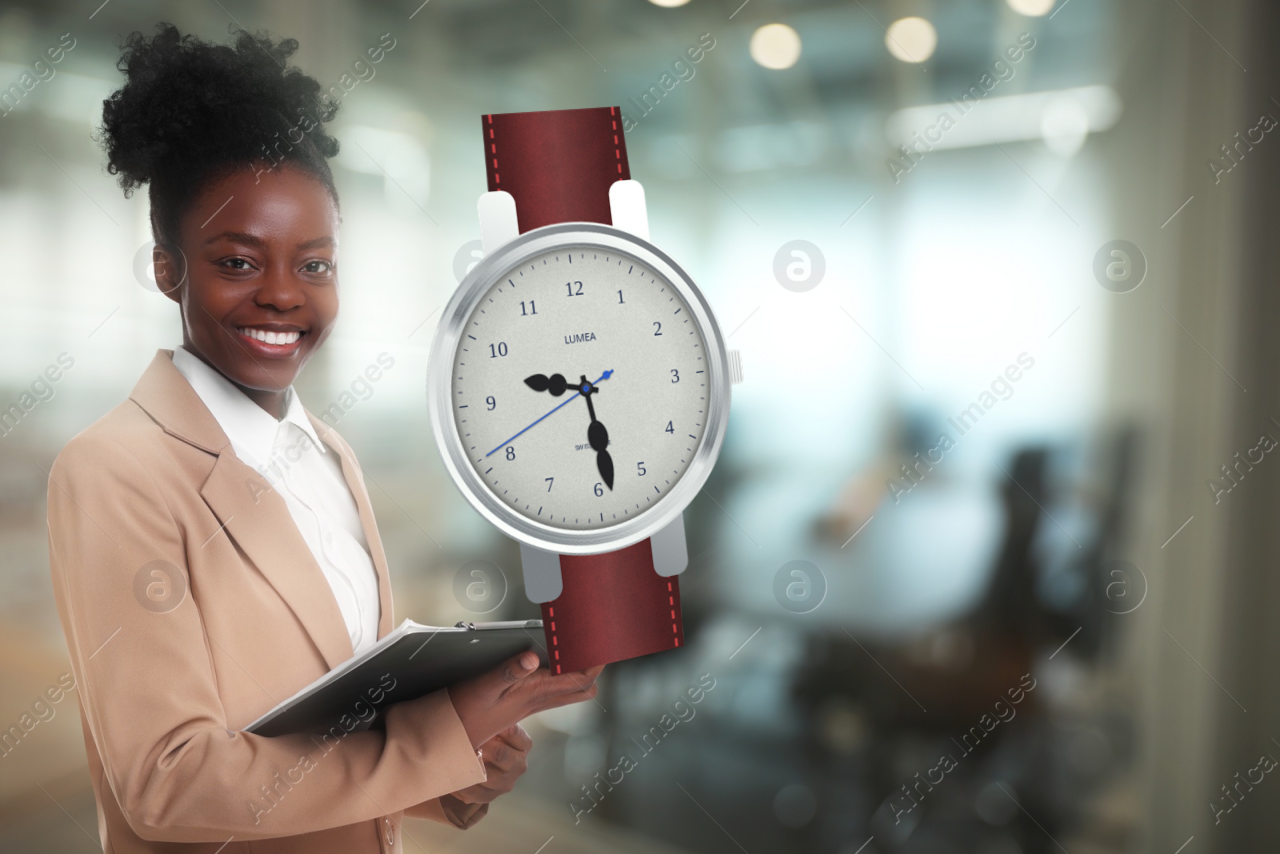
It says 9.28.41
